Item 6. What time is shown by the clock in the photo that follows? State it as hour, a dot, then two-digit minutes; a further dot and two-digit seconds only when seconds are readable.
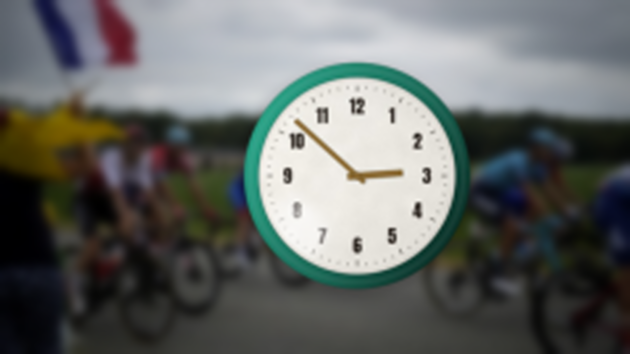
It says 2.52
